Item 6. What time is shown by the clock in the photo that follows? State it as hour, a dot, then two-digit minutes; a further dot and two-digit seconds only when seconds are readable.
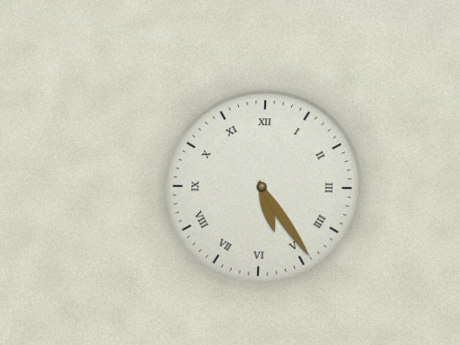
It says 5.24
